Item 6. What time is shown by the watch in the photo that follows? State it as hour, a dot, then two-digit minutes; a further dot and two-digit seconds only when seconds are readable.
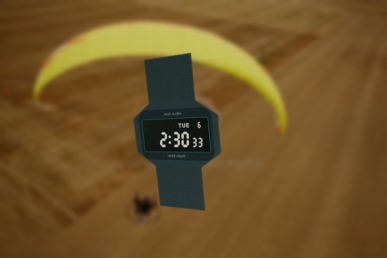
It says 2.30.33
